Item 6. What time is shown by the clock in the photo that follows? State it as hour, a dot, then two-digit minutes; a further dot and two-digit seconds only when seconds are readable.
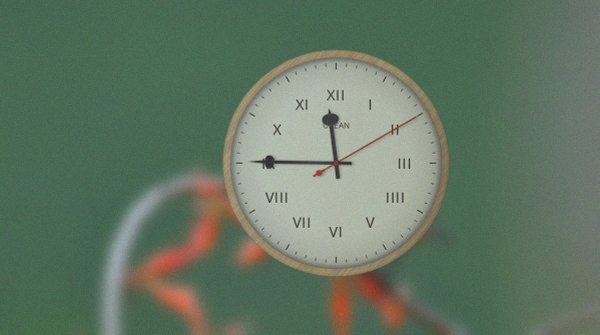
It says 11.45.10
